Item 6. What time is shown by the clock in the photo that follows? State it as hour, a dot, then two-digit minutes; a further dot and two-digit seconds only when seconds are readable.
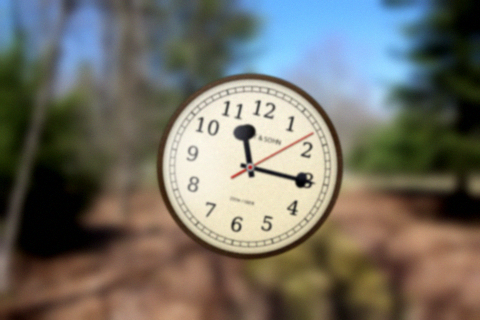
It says 11.15.08
